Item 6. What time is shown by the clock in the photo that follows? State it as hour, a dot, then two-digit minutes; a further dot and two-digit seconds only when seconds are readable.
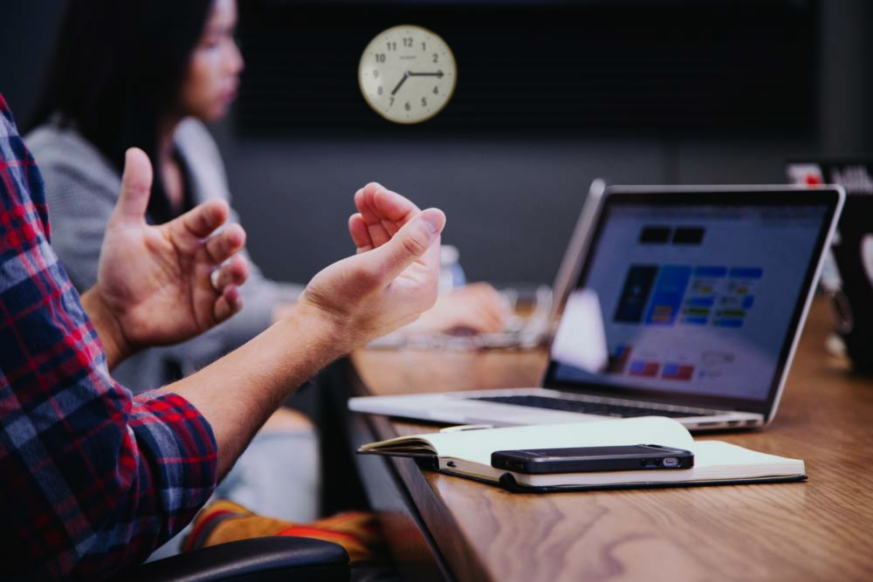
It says 7.15
